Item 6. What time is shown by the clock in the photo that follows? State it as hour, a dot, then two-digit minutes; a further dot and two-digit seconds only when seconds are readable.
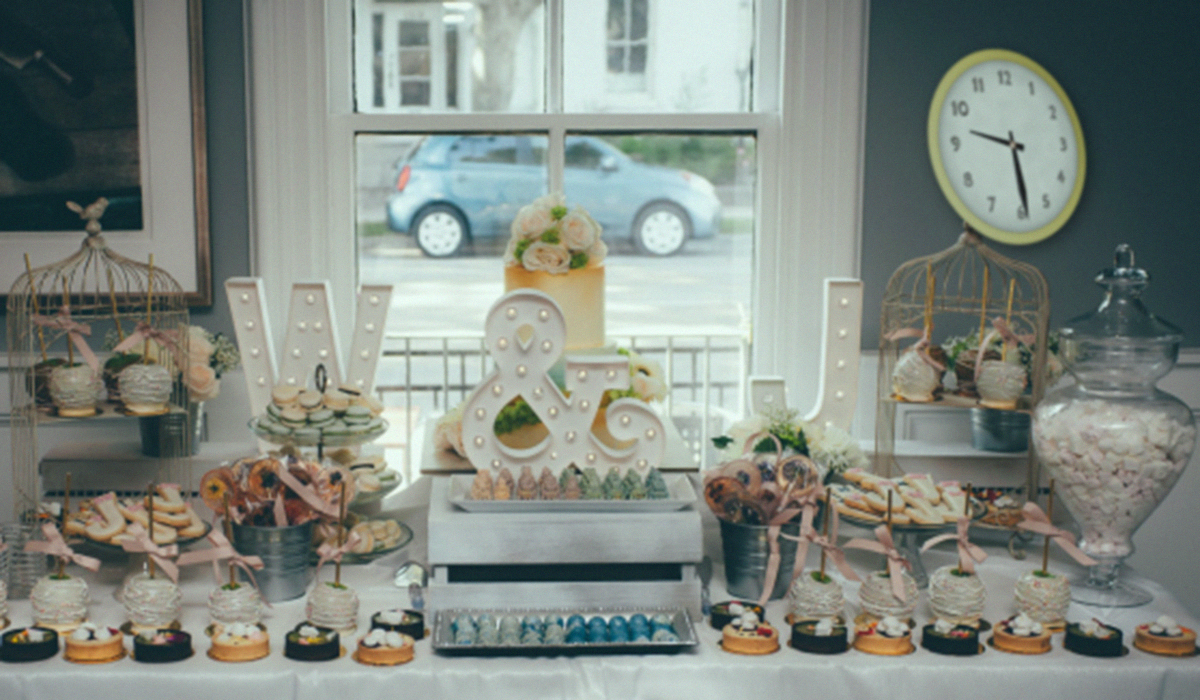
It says 9.29
